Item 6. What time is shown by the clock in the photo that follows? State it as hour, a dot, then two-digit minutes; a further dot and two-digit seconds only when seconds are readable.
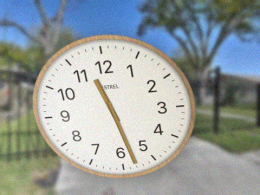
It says 11.28
